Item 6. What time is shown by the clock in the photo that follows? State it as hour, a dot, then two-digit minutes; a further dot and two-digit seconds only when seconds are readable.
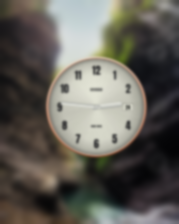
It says 2.46
